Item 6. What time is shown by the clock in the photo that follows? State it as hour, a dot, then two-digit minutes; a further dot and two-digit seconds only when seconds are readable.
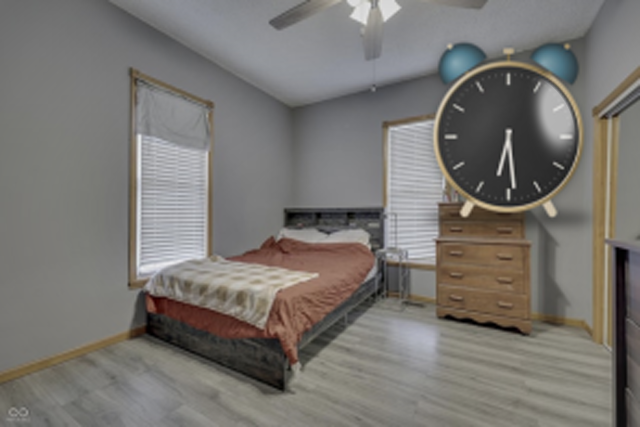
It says 6.29
